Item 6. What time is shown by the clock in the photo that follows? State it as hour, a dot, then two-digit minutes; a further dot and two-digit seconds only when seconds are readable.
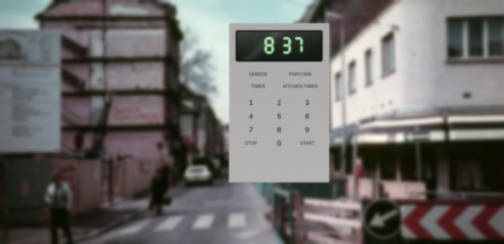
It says 8.37
